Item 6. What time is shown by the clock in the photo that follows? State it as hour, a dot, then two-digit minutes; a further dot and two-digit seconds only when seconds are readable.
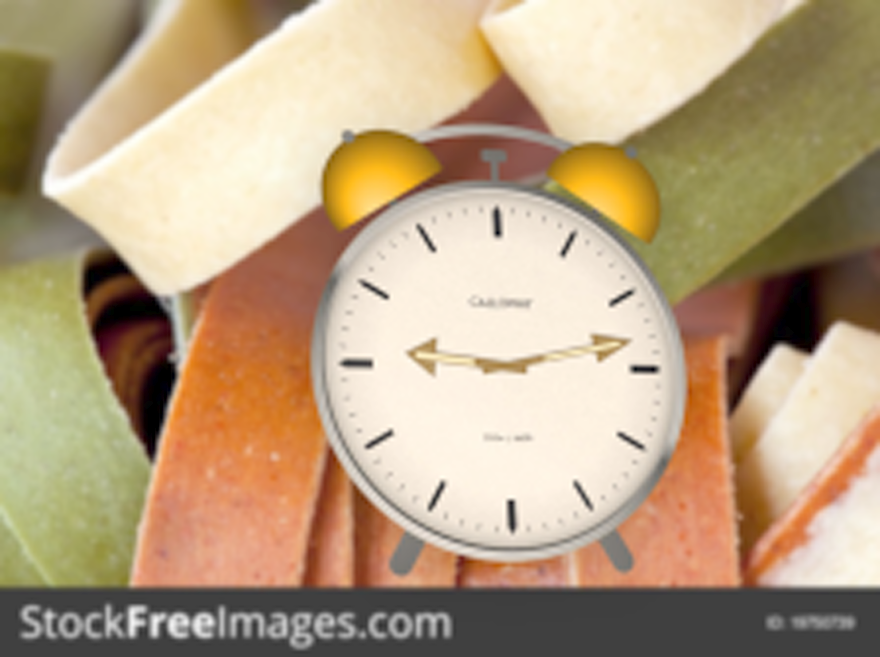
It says 9.13
